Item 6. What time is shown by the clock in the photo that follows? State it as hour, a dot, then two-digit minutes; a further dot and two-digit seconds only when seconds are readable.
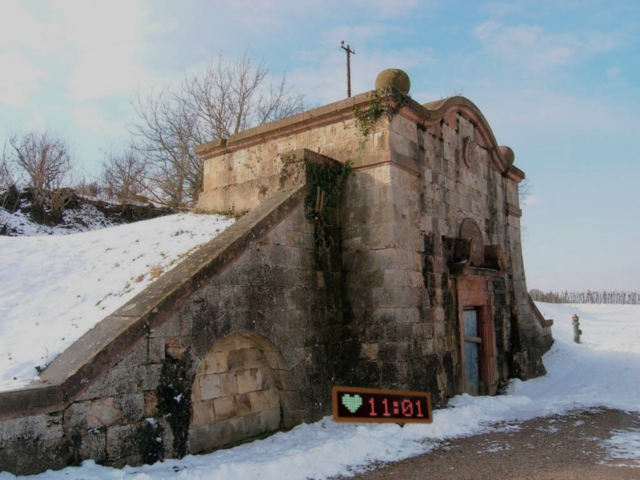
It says 11.01
